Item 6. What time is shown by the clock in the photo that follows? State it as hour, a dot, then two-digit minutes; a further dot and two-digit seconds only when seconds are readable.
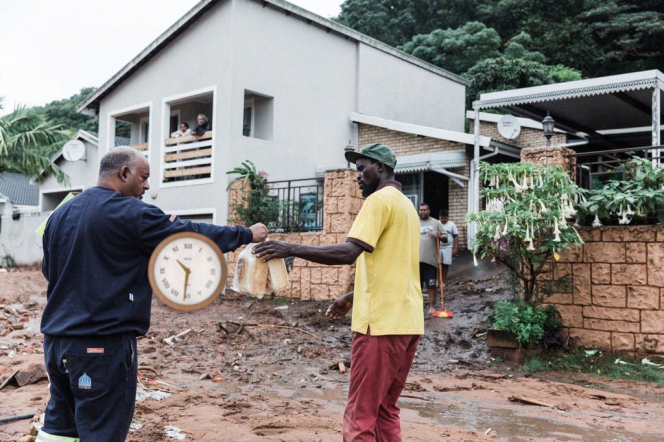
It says 10.31
